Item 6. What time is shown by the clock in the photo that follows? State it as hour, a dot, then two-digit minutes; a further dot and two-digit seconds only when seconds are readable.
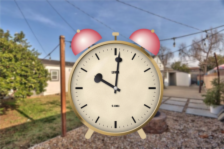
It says 10.01
